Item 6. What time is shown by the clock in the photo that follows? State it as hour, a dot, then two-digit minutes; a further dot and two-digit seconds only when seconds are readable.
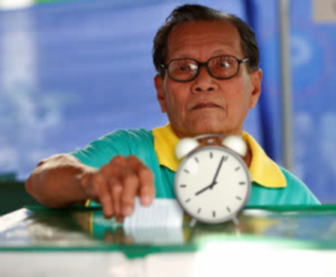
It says 8.04
